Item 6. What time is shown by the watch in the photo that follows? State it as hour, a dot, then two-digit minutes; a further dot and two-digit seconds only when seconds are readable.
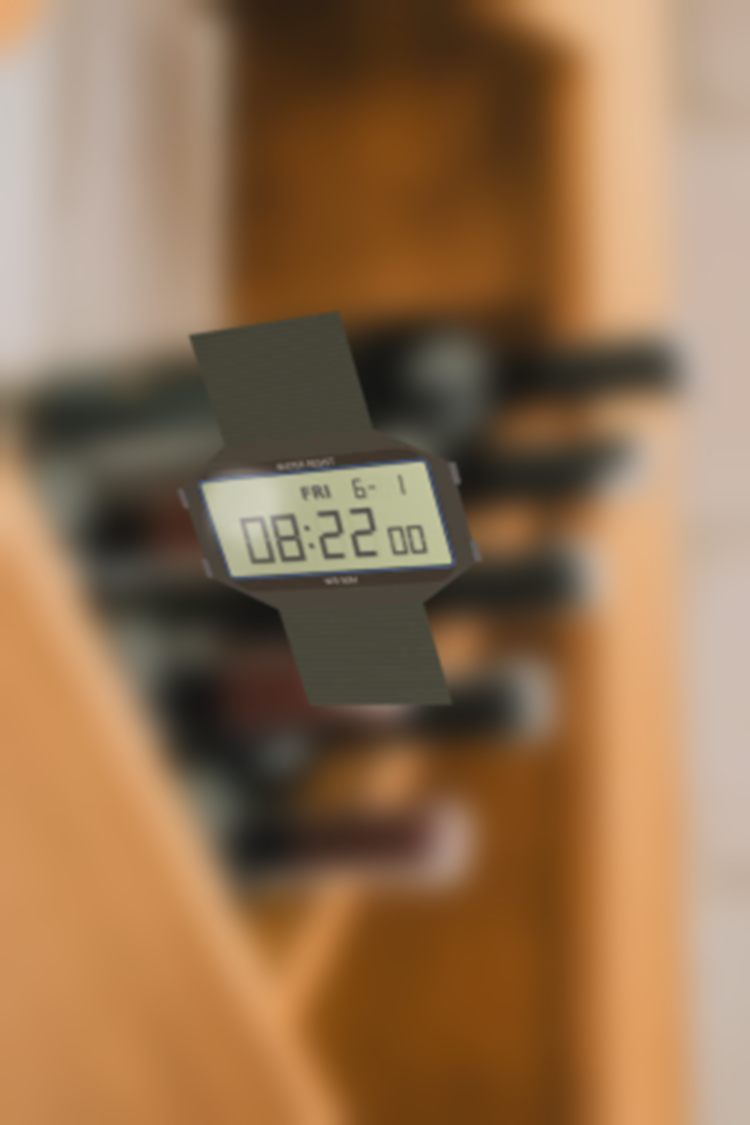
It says 8.22.00
